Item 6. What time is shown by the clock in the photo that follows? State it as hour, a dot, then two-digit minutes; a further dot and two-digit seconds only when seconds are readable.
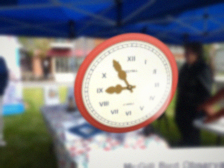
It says 8.55
